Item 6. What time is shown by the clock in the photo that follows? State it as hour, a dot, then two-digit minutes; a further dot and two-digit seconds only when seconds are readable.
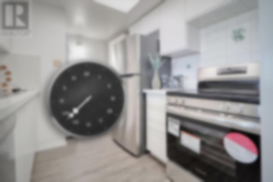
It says 7.38
